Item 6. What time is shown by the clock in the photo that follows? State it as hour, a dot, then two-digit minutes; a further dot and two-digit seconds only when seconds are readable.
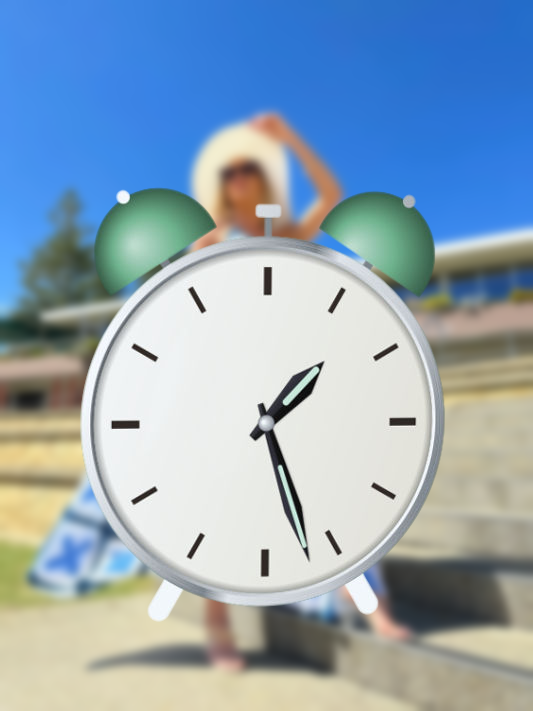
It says 1.27
